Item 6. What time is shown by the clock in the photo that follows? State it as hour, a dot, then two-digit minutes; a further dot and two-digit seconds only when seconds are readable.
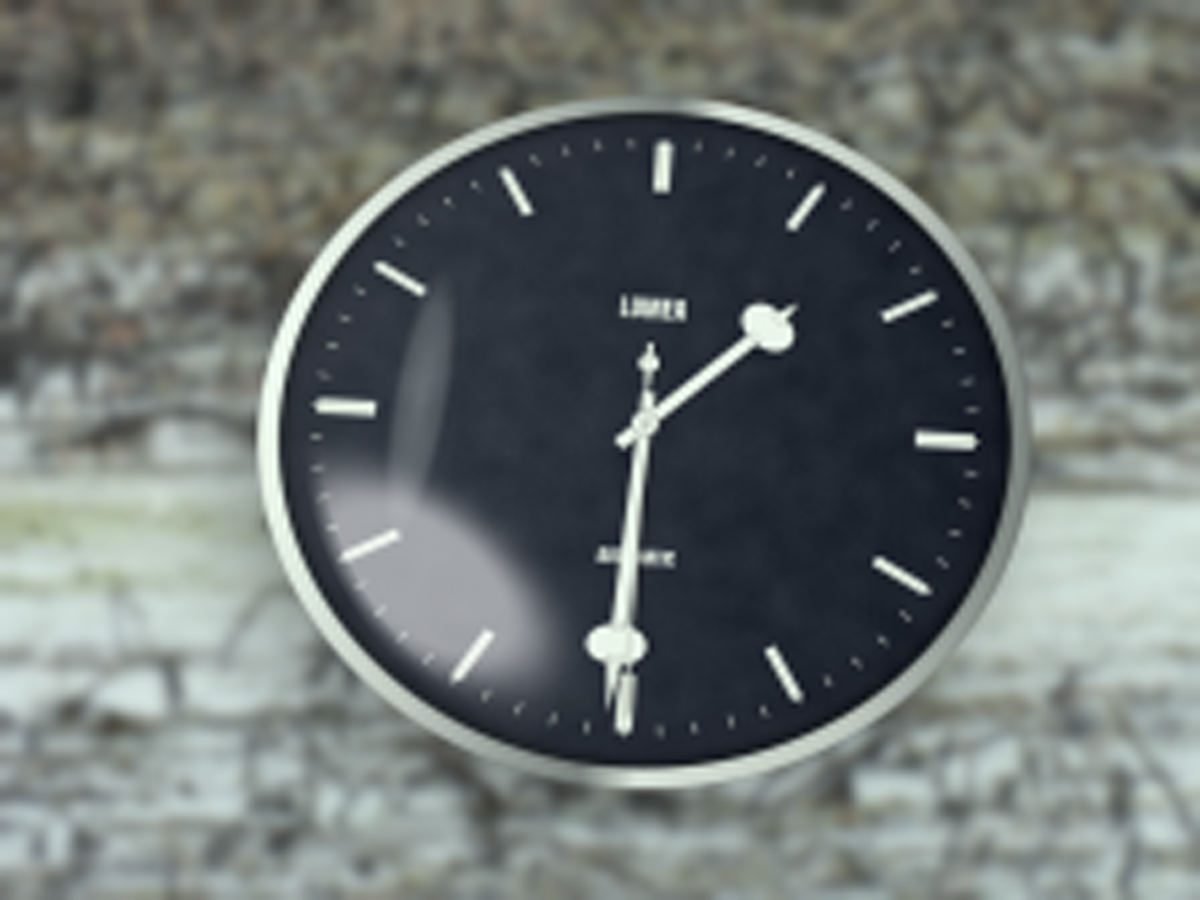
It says 1.30.30
